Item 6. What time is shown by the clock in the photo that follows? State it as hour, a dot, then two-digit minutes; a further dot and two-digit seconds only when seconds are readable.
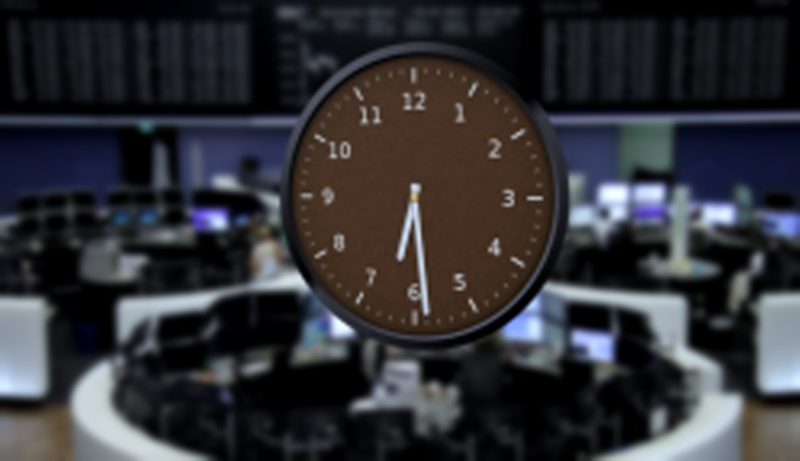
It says 6.29
